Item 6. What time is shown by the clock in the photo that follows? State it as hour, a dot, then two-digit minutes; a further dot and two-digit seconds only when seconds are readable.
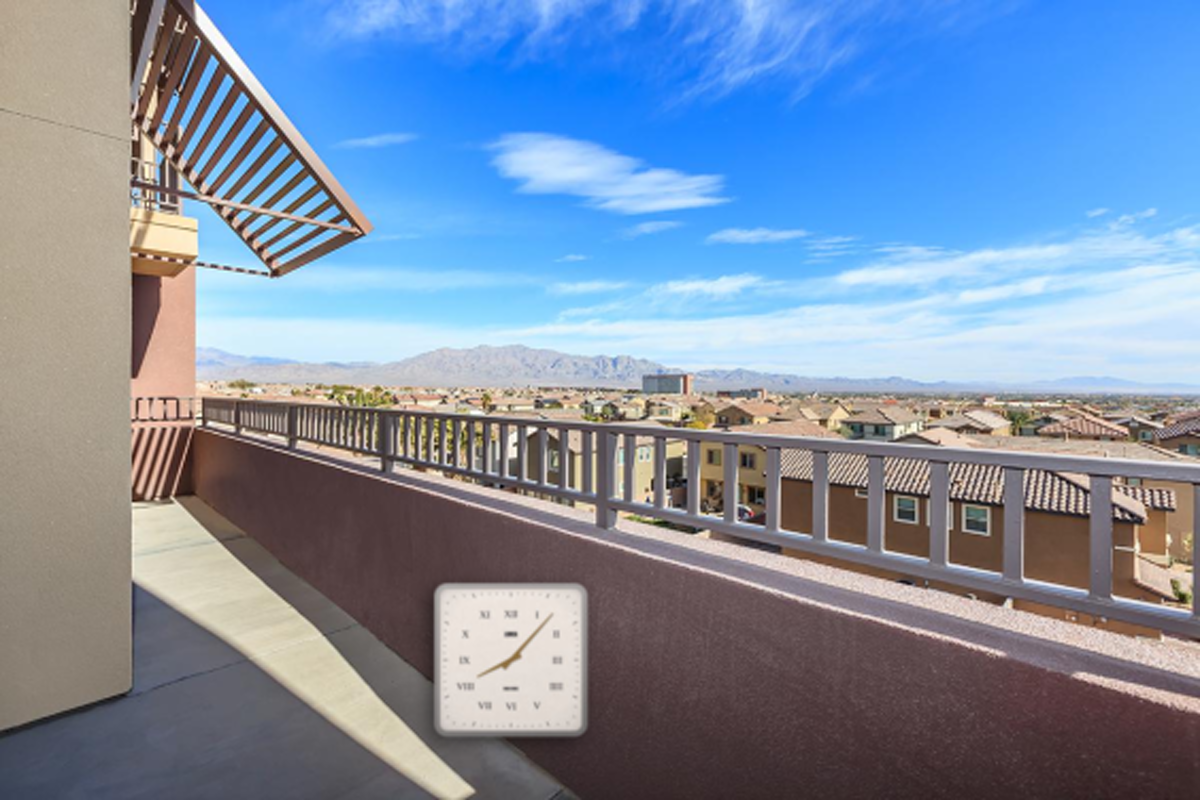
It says 8.07
